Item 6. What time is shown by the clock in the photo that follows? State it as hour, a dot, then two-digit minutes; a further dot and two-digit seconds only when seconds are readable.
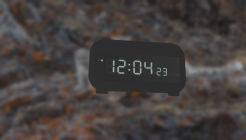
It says 12.04.23
